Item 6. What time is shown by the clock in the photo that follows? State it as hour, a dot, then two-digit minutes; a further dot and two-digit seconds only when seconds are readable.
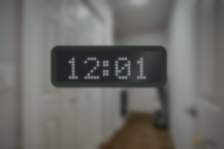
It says 12.01
